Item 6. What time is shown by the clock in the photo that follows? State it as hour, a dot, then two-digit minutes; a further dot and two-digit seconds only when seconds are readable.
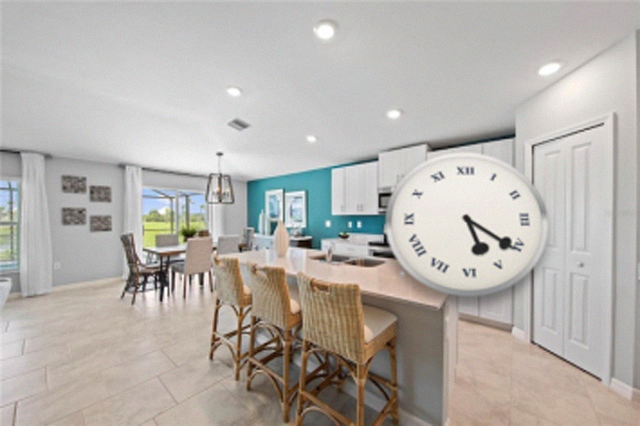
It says 5.21
